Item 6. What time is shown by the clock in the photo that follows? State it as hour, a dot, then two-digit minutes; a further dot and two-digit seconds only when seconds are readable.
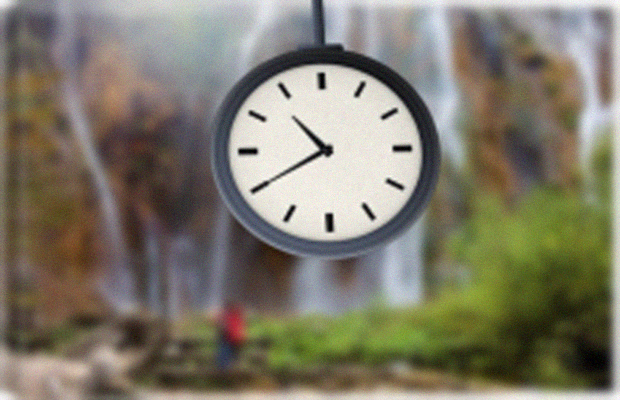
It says 10.40
